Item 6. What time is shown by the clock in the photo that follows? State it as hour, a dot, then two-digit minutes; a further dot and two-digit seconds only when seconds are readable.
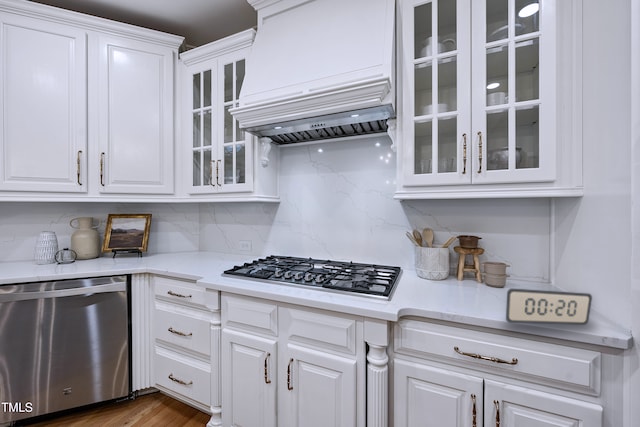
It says 0.20
